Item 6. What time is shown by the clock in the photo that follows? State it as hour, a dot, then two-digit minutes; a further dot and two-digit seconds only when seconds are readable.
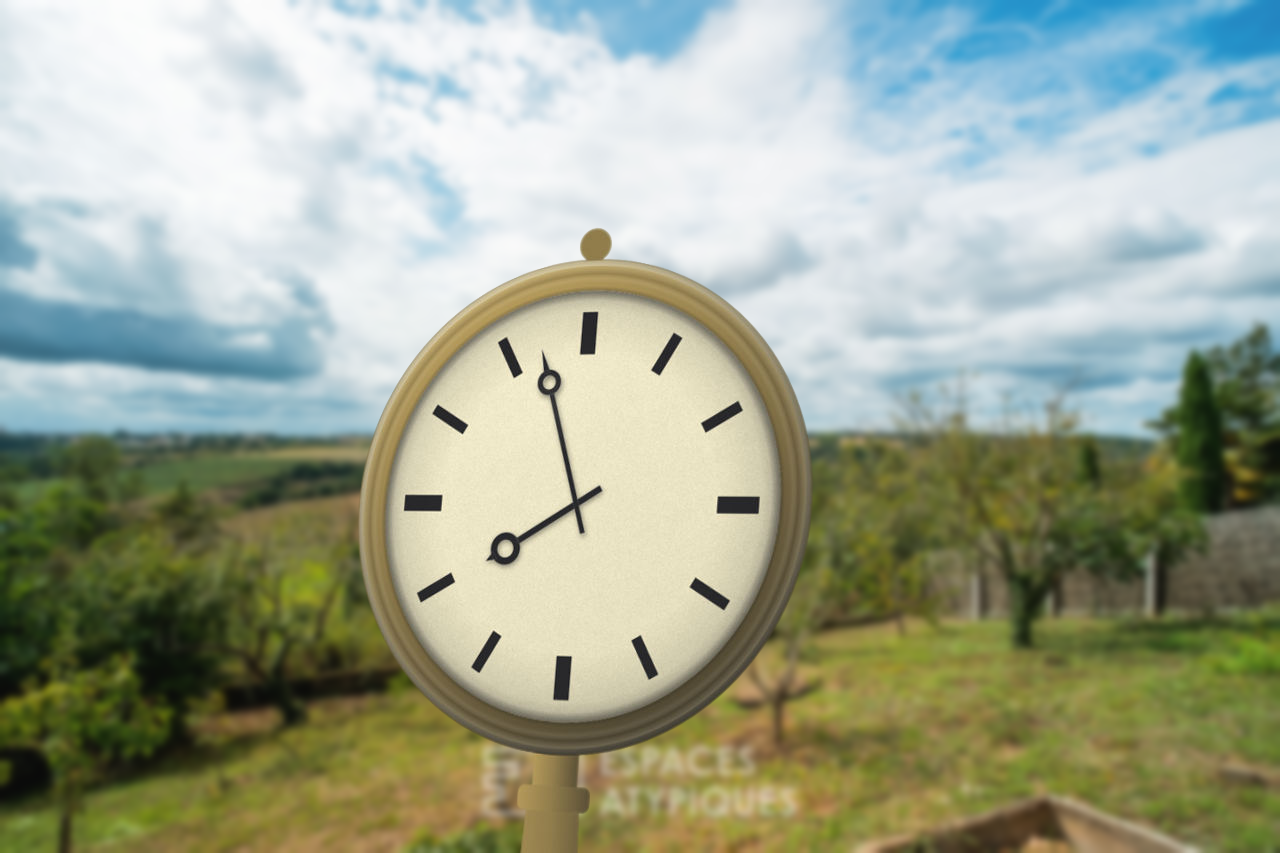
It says 7.57
